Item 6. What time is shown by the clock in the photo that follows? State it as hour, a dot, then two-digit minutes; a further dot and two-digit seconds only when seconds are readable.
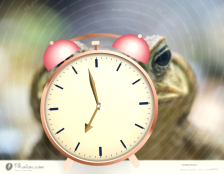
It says 6.58
